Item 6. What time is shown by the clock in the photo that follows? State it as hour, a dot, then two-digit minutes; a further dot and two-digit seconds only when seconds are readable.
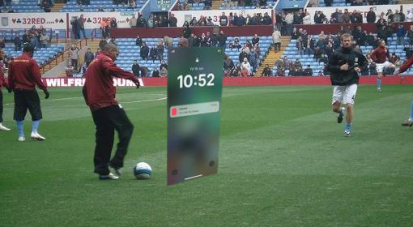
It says 10.52
